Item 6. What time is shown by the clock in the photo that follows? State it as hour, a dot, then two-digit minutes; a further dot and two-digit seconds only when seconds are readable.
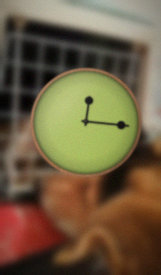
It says 12.16
